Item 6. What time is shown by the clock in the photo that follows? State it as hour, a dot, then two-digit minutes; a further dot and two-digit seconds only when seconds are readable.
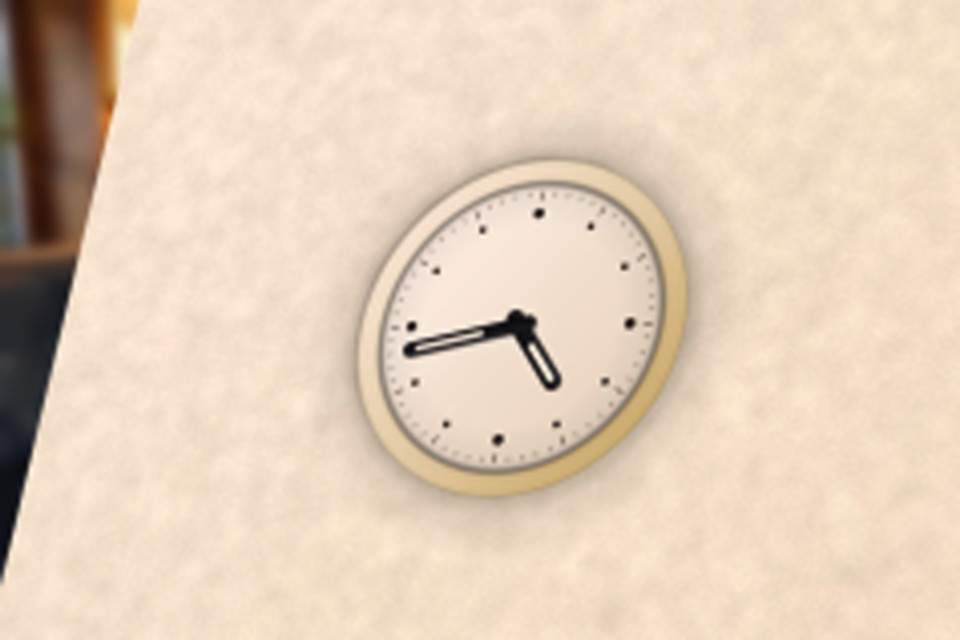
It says 4.43
